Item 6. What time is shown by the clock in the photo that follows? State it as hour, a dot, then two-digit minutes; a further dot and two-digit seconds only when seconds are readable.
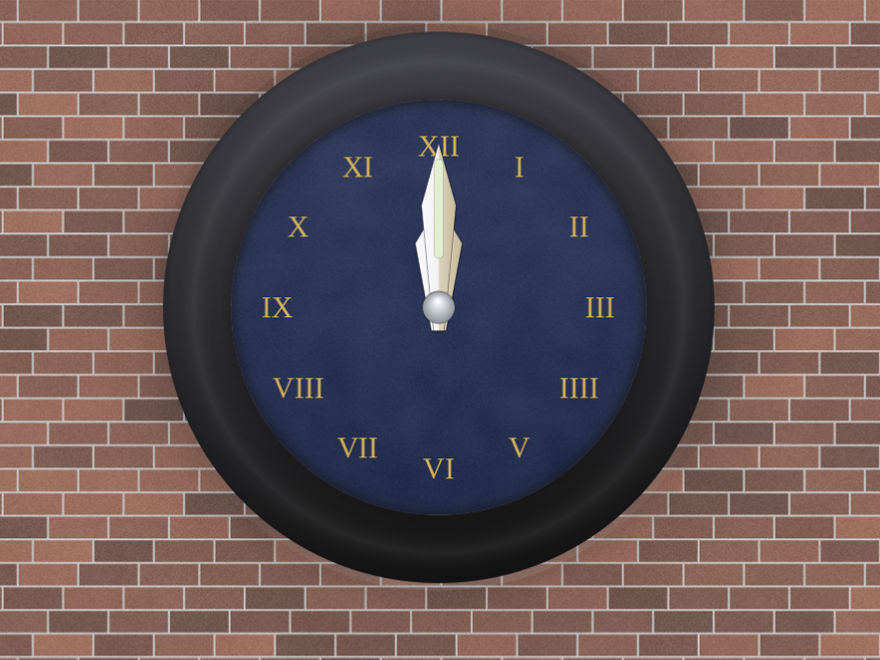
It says 12.00
